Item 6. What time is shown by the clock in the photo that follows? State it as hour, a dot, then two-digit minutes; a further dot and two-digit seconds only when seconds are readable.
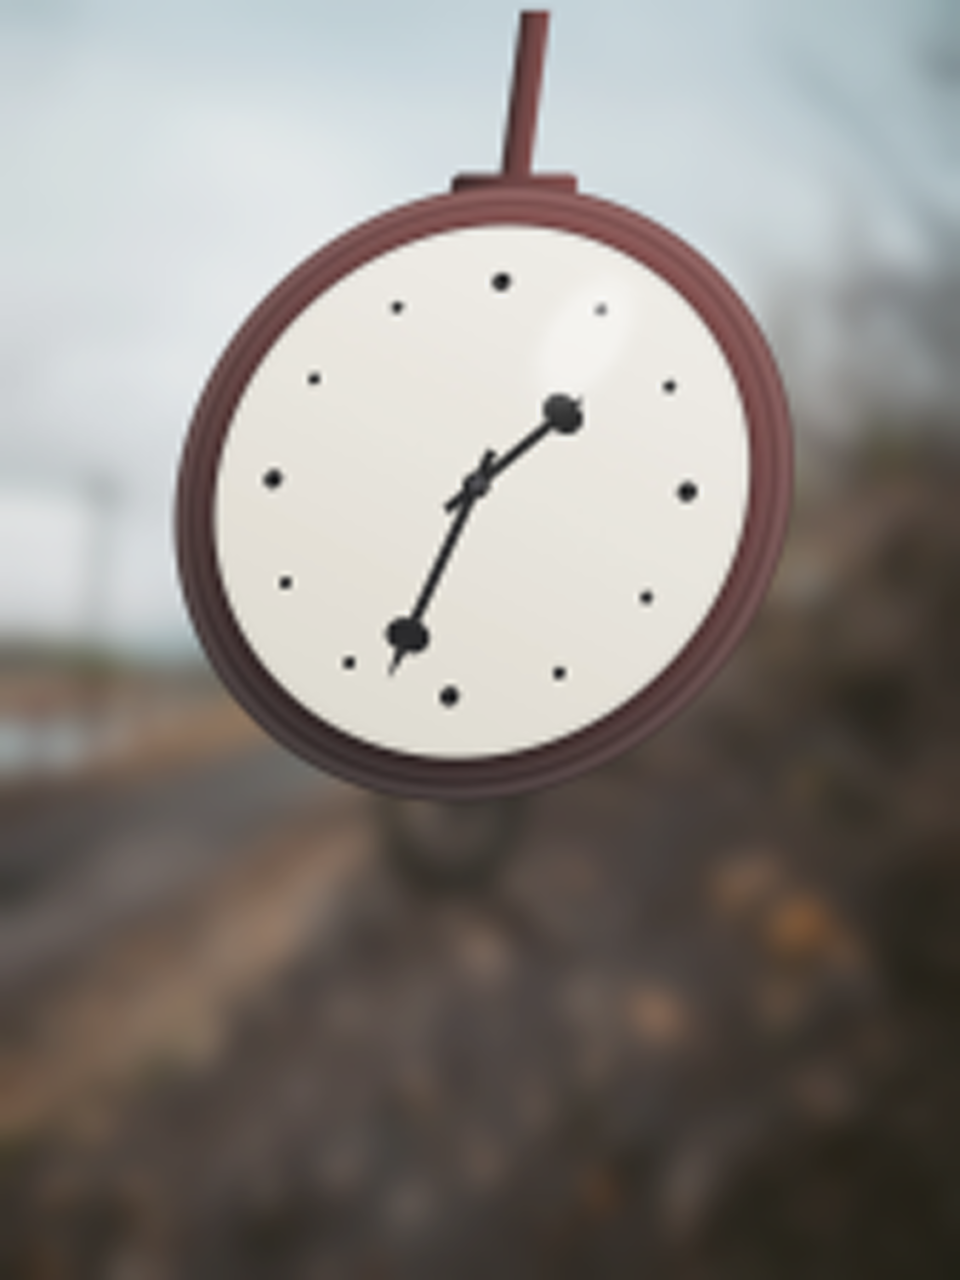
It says 1.33
